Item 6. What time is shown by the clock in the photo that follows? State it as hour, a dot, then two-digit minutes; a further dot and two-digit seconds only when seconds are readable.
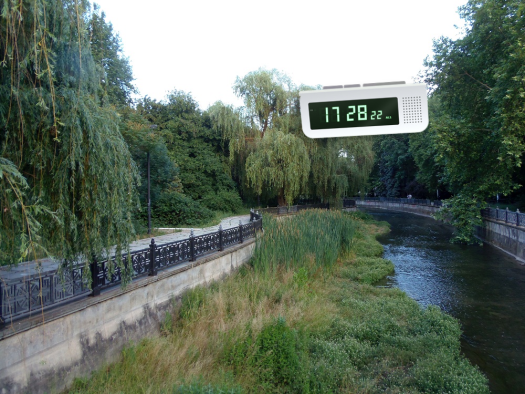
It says 17.28.22
